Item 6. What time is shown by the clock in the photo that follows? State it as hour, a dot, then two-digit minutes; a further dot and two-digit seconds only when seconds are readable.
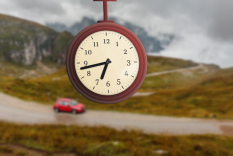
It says 6.43
